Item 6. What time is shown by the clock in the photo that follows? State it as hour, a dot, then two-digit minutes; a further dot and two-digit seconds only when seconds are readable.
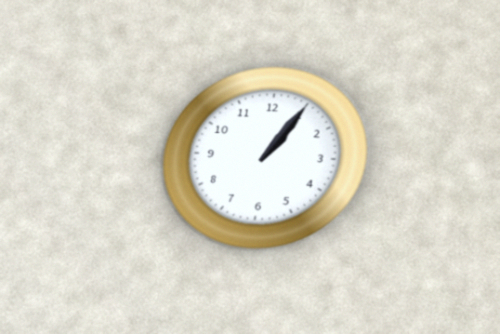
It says 1.05
